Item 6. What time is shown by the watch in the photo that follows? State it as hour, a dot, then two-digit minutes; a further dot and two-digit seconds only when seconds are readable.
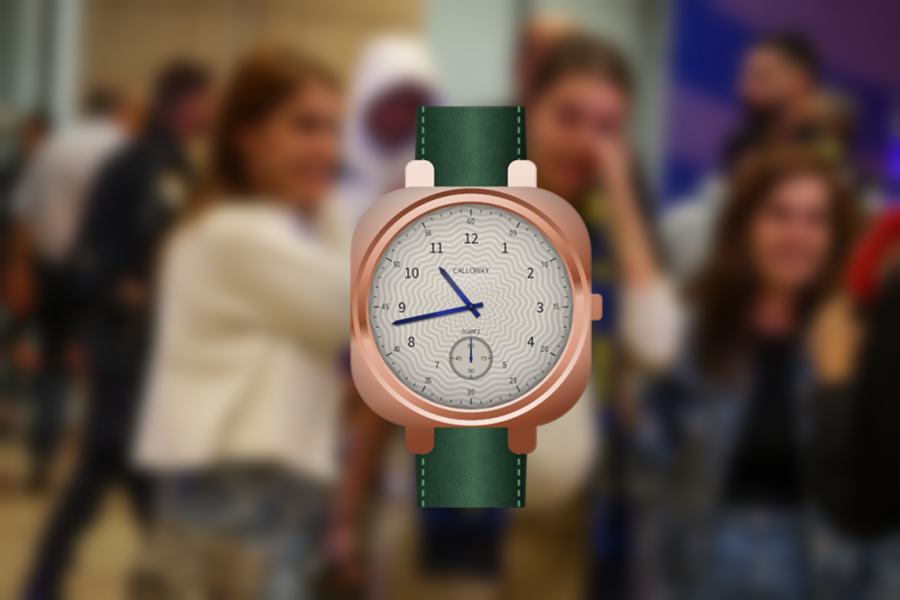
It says 10.43
